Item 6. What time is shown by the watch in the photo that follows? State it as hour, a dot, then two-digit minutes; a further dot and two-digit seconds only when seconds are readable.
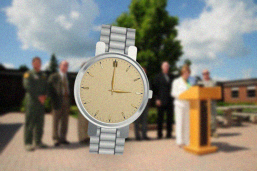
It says 3.00
